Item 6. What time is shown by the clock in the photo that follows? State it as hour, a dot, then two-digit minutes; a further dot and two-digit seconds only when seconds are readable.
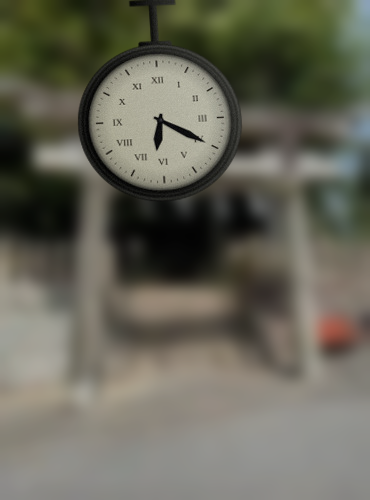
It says 6.20
